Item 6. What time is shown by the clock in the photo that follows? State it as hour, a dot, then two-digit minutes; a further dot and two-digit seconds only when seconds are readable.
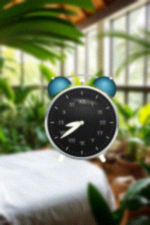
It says 8.39
